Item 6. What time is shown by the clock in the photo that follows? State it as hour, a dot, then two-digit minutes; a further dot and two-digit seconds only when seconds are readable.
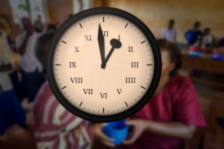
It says 12.59
